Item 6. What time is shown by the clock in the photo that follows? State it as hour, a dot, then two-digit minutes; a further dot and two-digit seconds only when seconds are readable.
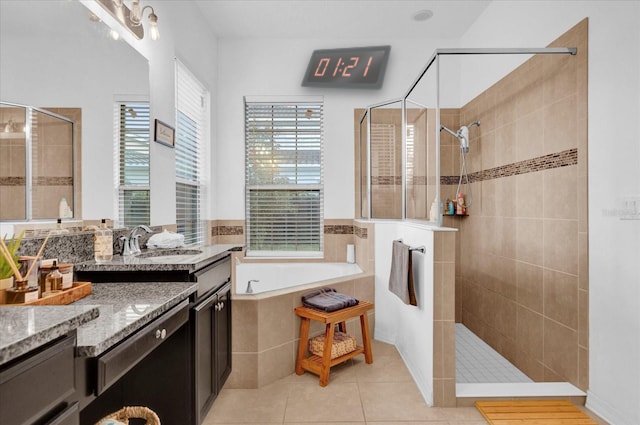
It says 1.21
